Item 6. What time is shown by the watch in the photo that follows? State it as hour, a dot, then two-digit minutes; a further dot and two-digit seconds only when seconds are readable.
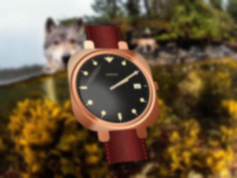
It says 2.10
